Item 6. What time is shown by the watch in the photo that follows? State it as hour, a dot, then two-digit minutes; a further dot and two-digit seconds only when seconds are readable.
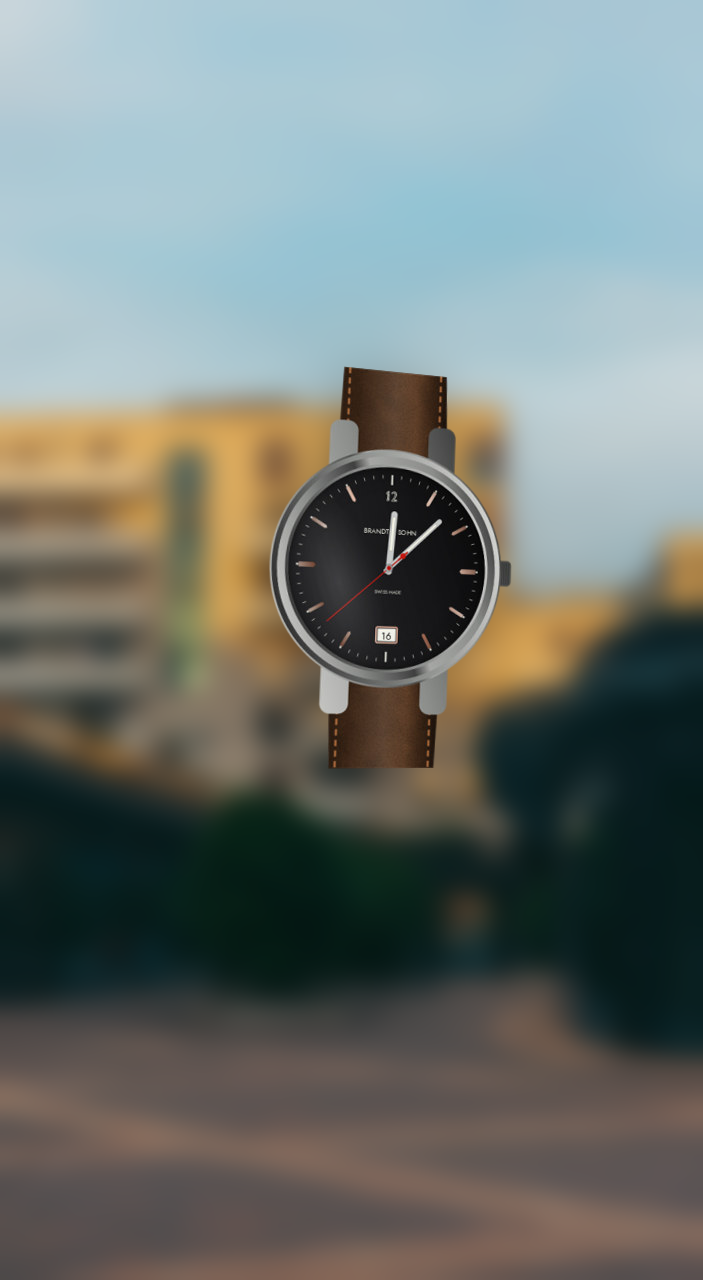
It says 12.07.38
